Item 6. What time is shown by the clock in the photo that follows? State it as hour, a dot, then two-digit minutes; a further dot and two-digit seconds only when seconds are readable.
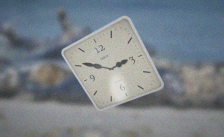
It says 2.51
